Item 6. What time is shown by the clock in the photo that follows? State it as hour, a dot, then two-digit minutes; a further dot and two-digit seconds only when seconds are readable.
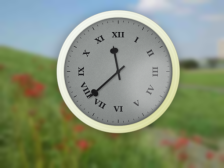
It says 11.38
